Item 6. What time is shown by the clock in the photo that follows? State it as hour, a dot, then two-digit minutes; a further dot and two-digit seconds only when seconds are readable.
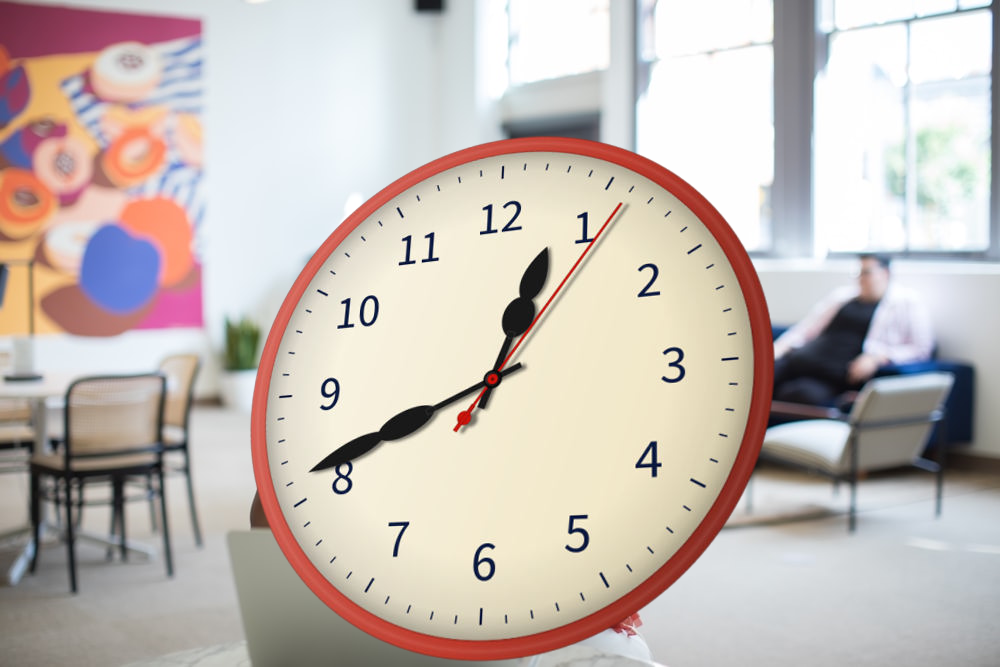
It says 12.41.06
